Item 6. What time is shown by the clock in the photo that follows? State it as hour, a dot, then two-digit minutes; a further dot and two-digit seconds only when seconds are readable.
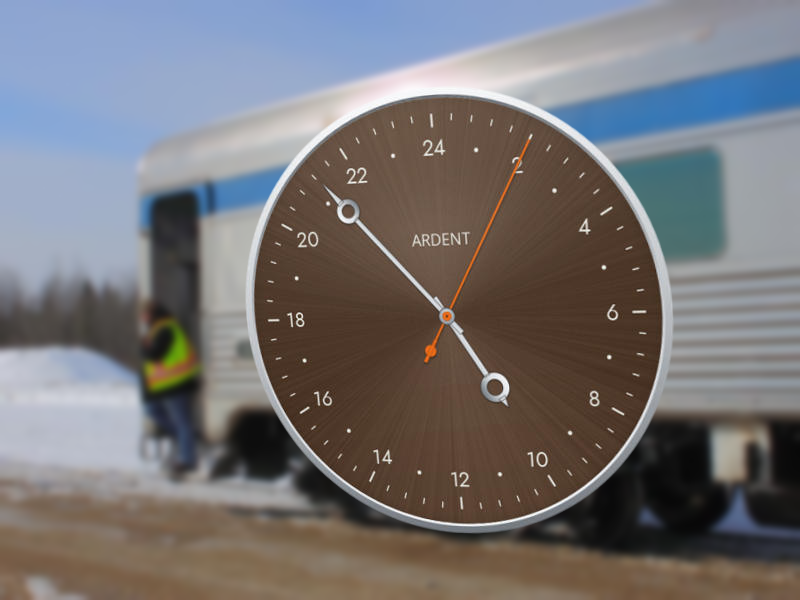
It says 9.53.05
